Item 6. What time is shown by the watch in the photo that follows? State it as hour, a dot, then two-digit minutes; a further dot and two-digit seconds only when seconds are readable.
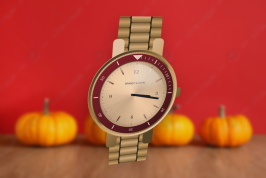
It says 3.17
